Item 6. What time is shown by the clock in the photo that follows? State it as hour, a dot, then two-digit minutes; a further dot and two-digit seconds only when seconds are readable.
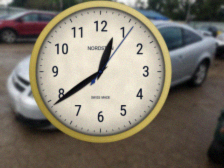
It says 12.39.06
